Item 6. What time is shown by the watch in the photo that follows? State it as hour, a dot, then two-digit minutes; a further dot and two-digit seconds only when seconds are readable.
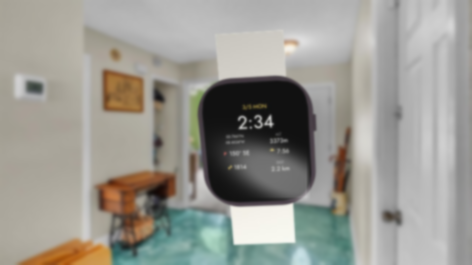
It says 2.34
